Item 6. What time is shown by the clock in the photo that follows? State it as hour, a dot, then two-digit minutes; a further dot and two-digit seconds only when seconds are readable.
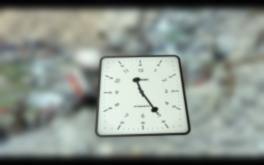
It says 11.25
